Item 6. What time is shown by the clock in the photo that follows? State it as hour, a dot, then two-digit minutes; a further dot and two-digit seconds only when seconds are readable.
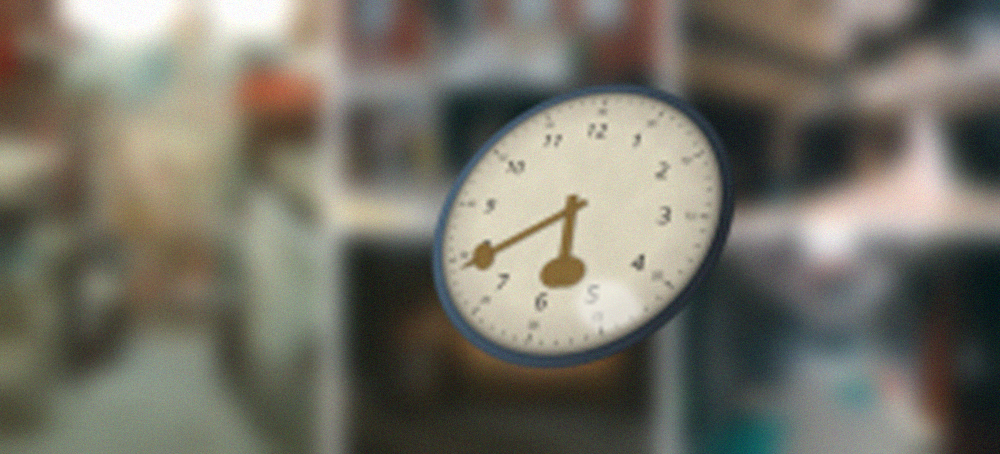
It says 5.39
